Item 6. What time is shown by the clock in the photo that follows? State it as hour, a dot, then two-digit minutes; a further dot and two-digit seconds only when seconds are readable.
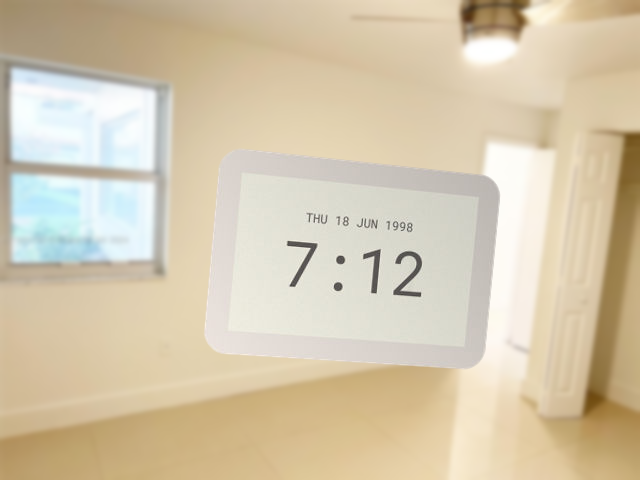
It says 7.12
